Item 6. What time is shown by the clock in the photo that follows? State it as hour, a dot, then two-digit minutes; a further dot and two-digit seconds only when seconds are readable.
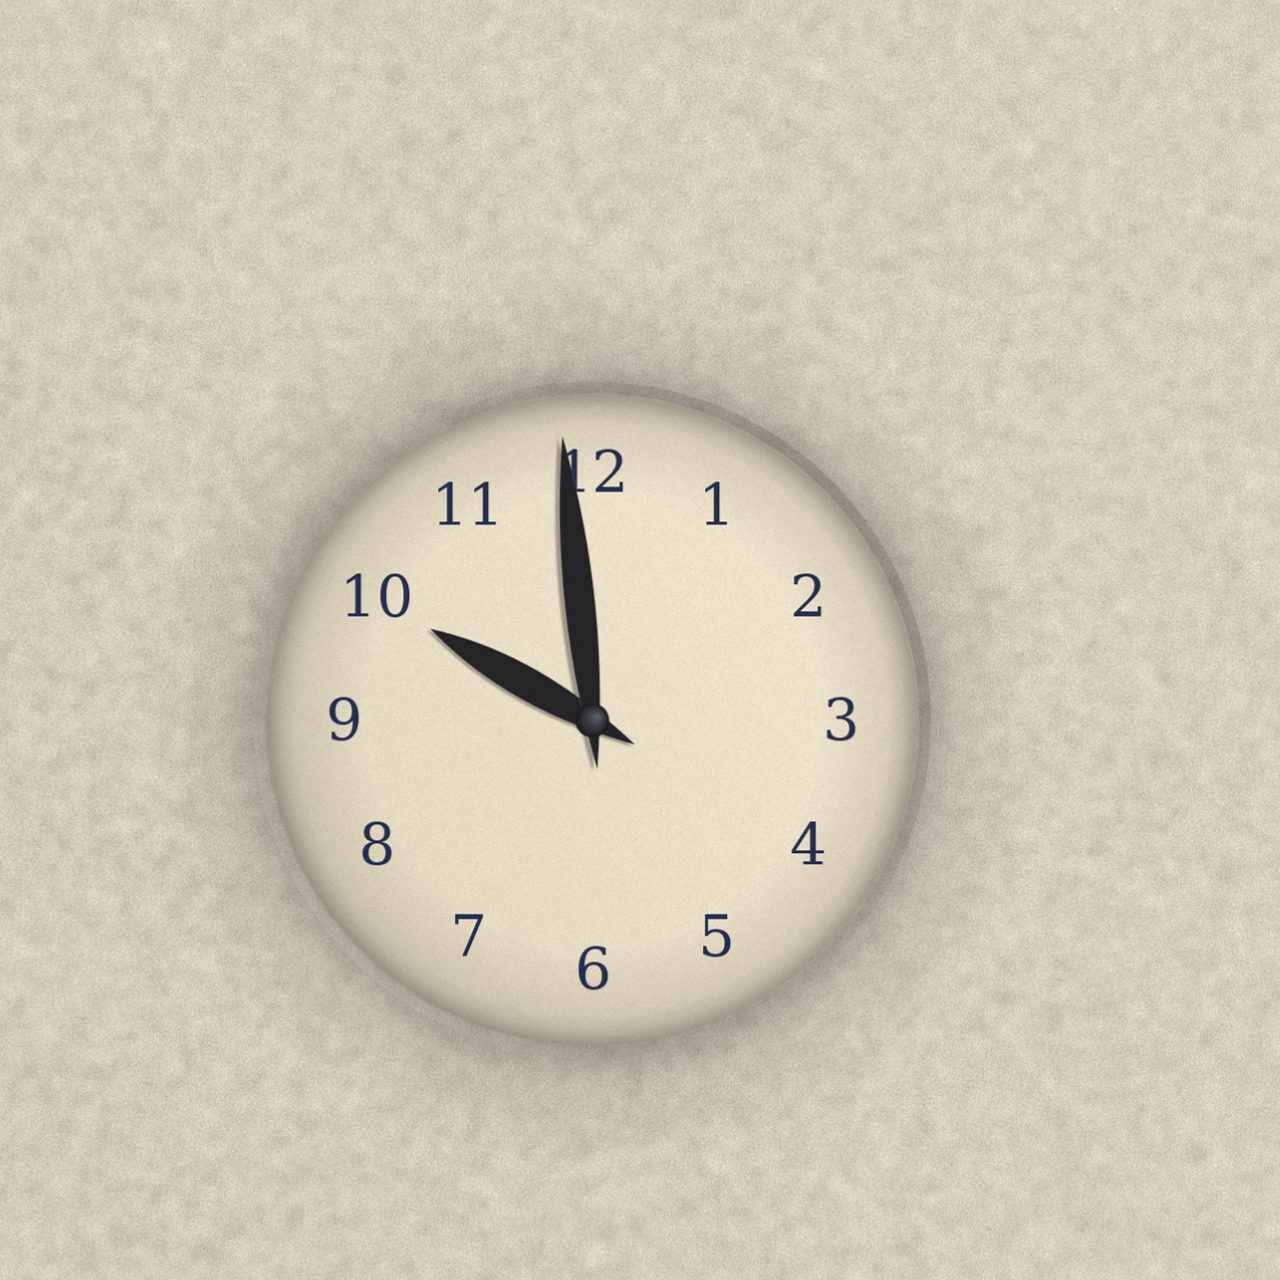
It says 9.59
